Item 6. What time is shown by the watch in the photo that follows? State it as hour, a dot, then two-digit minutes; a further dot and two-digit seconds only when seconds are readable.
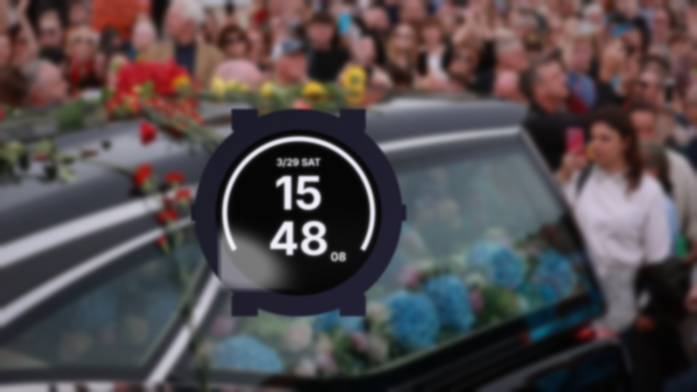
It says 15.48.08
